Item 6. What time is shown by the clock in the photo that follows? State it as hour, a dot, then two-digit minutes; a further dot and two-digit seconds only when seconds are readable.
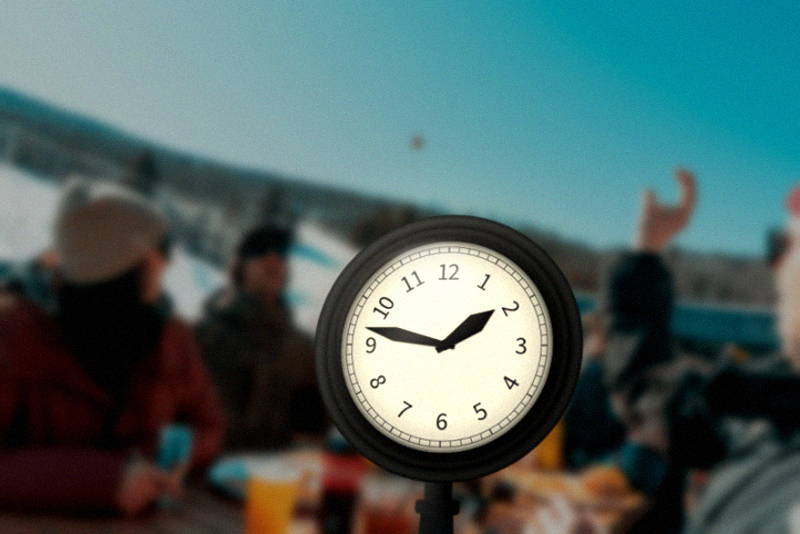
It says 1.47
